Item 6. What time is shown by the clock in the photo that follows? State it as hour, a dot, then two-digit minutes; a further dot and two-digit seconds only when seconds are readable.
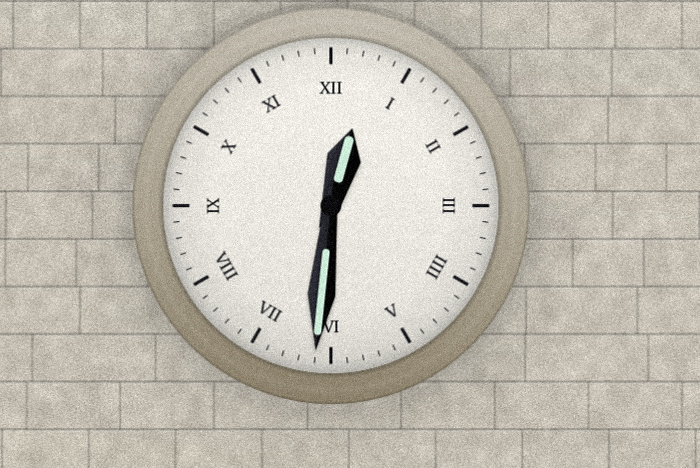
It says 12.31
